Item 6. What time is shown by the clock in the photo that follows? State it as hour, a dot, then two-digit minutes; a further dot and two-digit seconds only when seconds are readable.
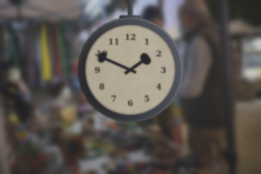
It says 1.49
